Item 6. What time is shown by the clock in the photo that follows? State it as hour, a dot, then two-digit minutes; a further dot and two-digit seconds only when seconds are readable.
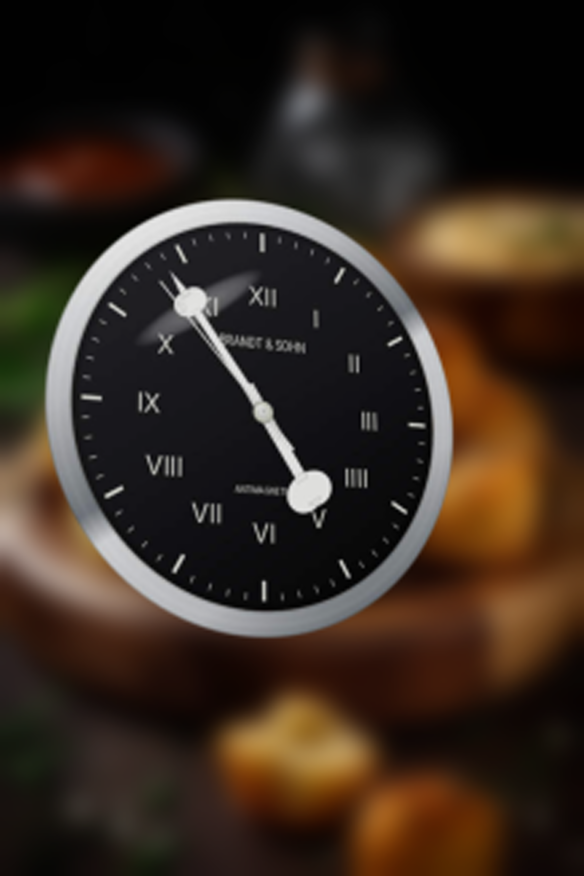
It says 4.53.53
